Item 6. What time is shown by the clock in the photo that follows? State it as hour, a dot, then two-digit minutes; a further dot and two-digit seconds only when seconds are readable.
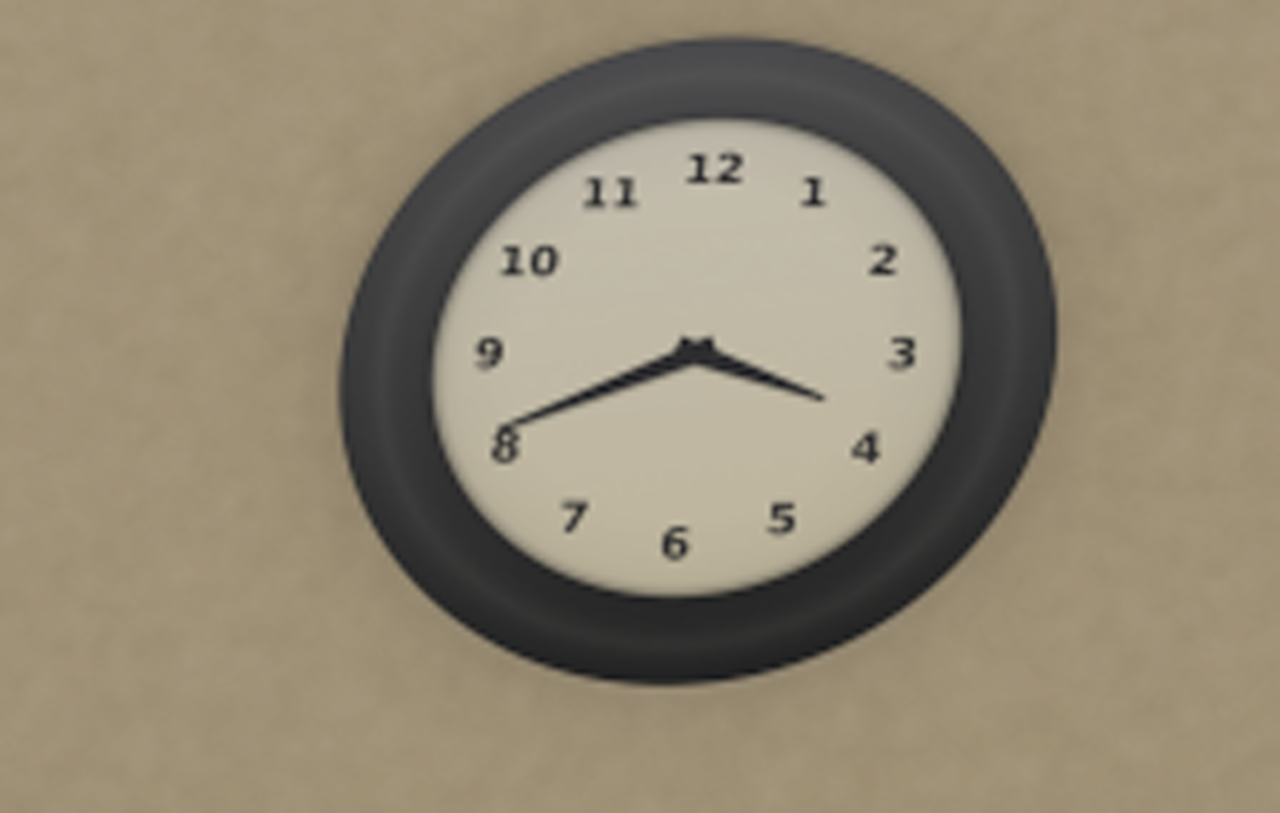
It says 3.41
